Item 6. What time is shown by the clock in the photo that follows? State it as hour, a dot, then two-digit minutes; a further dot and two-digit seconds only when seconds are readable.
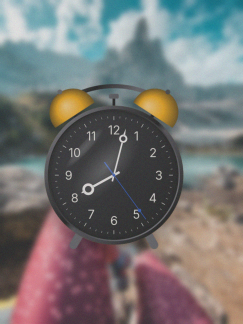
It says 8.02.24
